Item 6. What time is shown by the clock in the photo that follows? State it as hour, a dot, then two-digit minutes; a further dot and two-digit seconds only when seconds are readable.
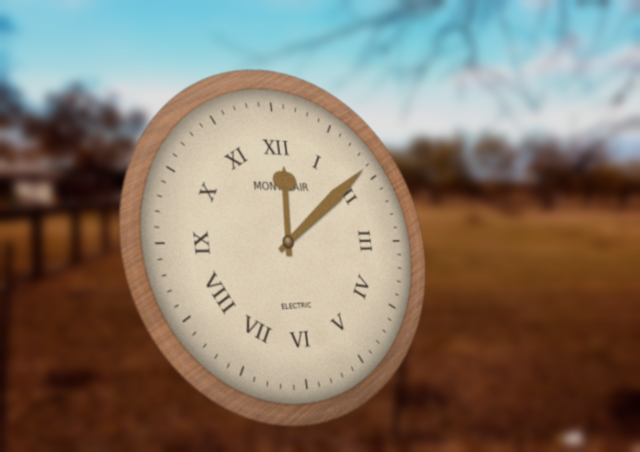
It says 12.09
